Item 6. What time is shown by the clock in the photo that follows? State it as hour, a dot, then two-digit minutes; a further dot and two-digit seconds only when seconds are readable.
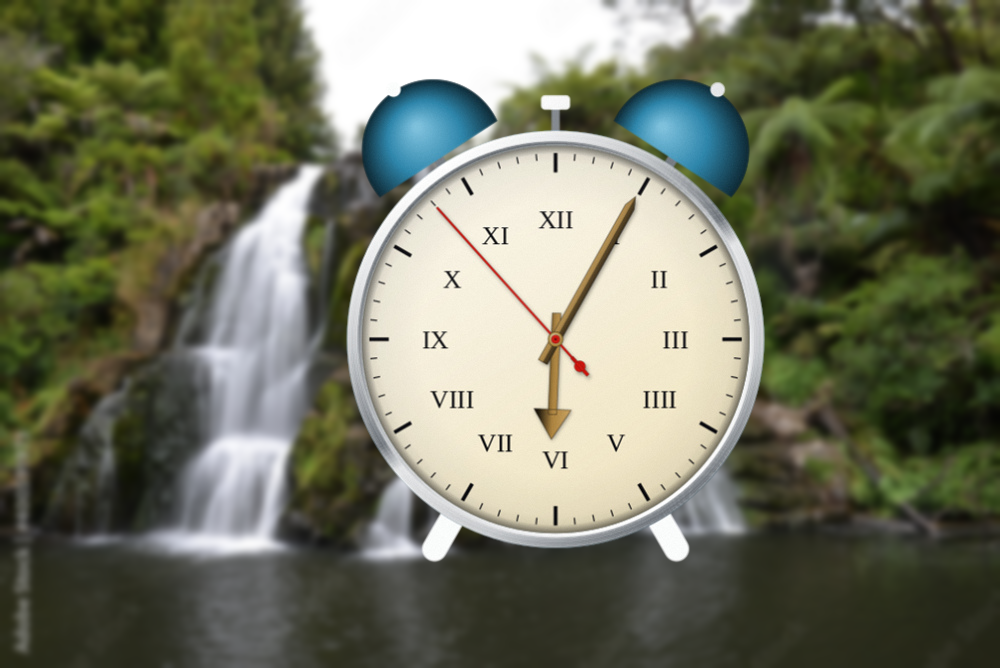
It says 6.04.53
